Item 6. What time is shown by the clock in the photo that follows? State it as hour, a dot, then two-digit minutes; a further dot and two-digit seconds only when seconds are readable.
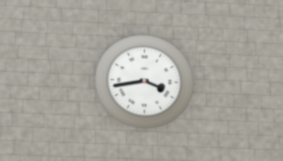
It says 3.43
